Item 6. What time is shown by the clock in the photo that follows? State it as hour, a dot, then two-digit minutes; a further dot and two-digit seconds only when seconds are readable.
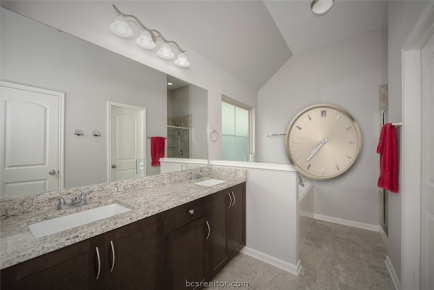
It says 7.37
